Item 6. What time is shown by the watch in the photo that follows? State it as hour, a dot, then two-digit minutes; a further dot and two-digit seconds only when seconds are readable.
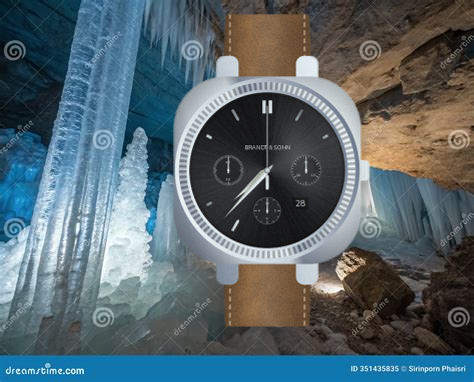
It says 7.37
